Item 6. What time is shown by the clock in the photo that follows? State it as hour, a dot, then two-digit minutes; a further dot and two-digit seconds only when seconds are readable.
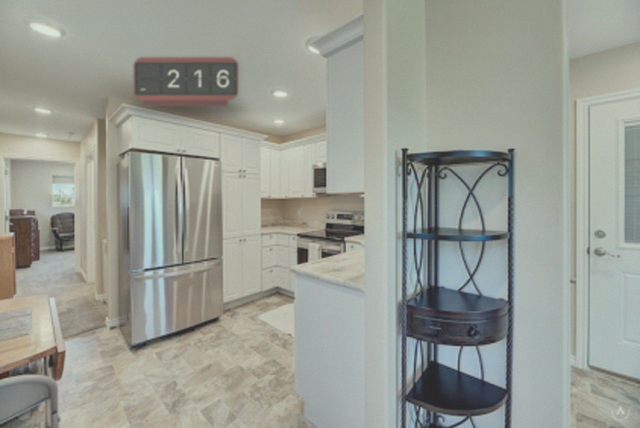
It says 2.16
